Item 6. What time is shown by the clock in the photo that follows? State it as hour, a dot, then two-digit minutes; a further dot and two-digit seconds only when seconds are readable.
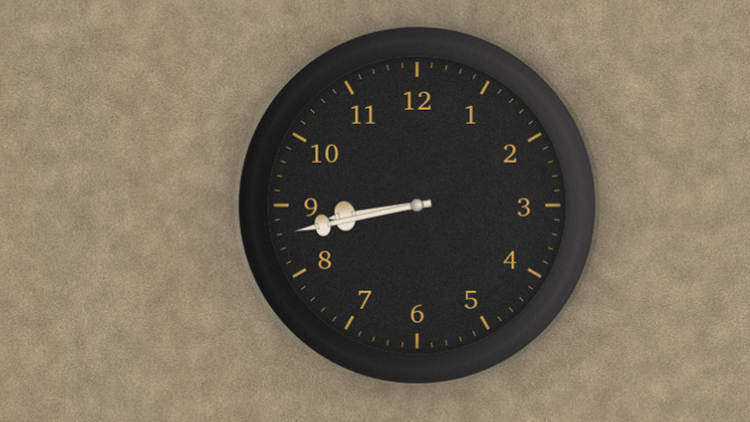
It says 8.43
